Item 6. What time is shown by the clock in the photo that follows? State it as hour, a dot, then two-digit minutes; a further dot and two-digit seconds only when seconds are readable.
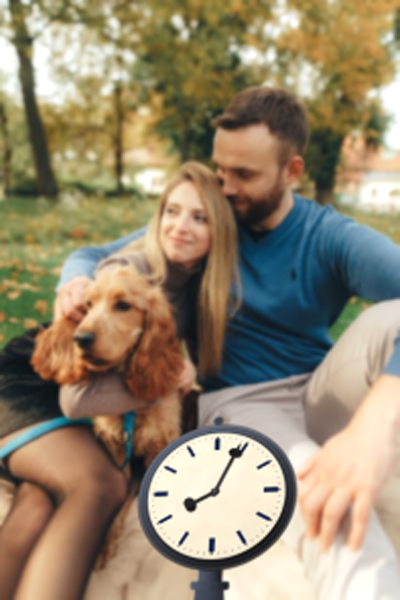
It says 8.04
